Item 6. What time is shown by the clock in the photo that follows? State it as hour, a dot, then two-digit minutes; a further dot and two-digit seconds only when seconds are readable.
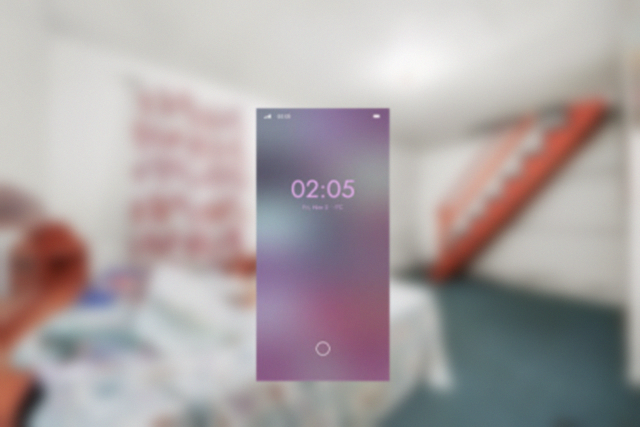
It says 2.05
